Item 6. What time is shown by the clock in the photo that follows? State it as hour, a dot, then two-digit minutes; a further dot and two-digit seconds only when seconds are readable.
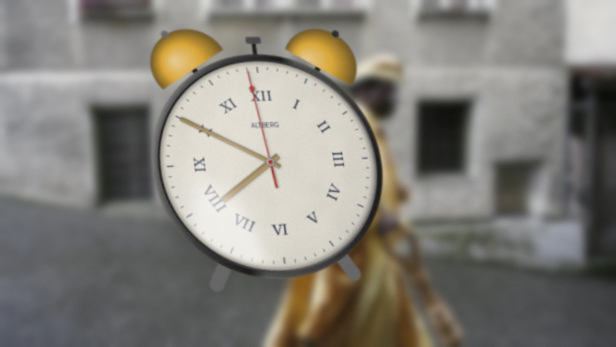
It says 7.49.59
